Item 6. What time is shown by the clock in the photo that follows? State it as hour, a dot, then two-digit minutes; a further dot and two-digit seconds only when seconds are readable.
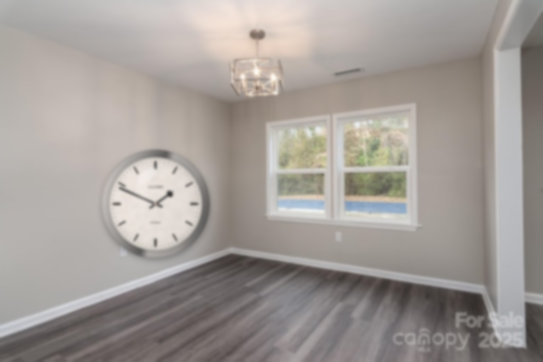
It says 1.49
